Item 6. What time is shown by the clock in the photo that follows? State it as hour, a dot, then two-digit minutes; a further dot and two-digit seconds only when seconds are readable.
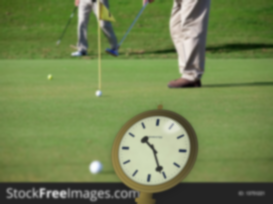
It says 10.26
